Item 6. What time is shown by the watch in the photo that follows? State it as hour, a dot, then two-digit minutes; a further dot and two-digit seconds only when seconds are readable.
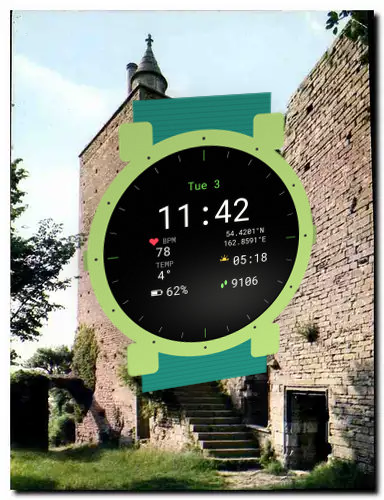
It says 11.42
